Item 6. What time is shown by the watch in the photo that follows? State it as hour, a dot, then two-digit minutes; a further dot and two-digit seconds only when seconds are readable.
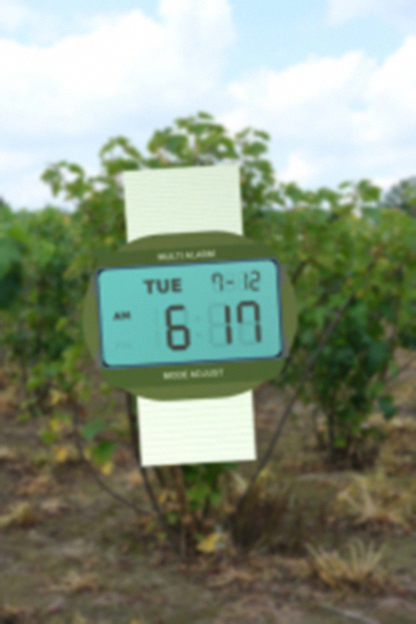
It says 6.17
